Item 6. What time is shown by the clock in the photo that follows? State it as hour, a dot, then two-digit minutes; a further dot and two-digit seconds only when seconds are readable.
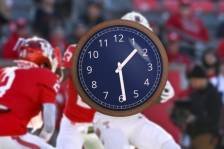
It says 1.29
